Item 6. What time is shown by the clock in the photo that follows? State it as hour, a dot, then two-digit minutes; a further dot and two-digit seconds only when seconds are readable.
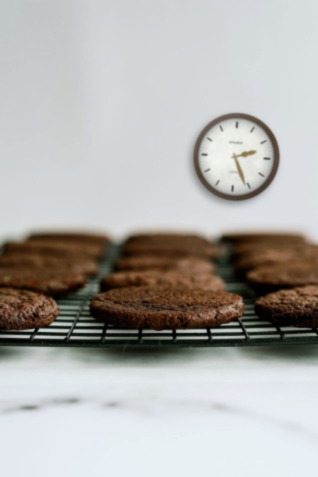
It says 2.26
